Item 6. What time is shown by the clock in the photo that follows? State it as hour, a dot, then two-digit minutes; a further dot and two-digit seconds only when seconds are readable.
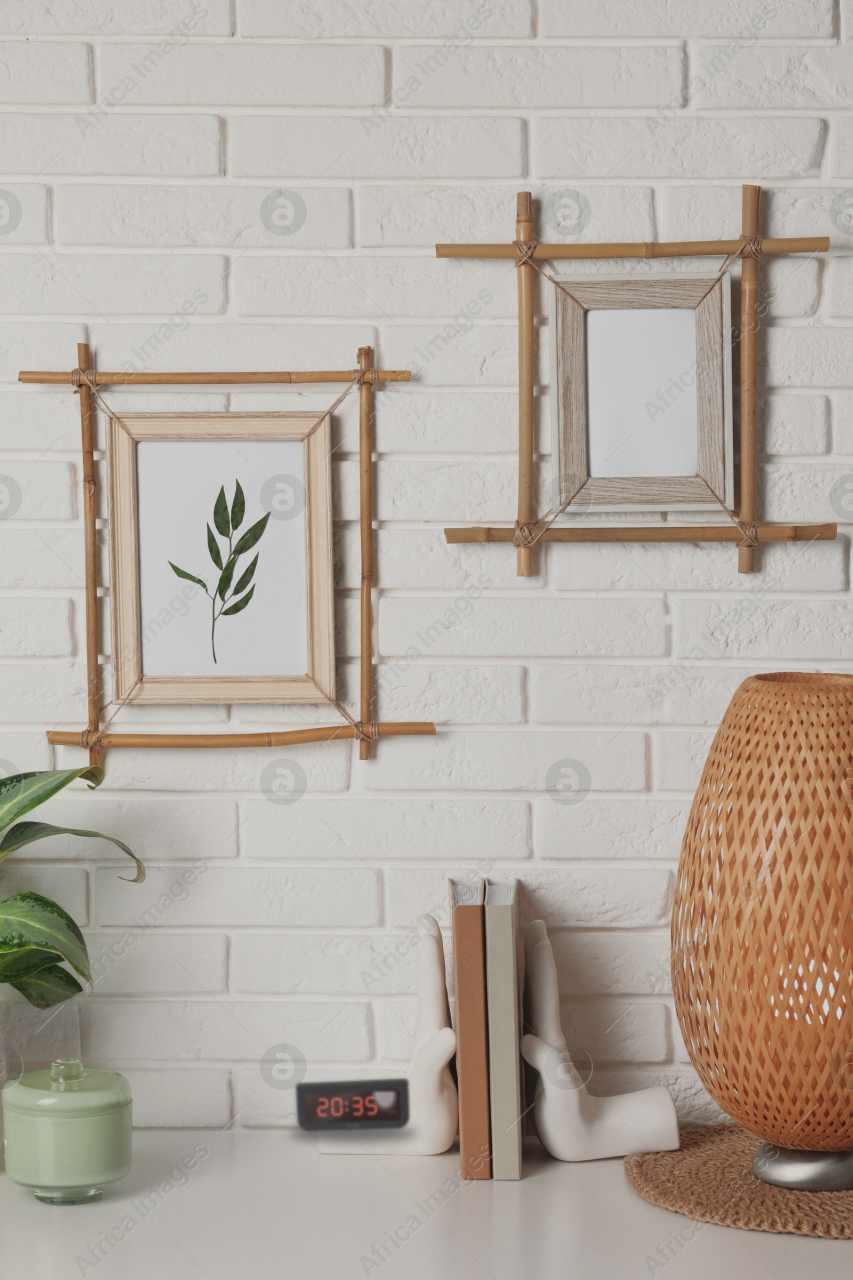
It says 20.35
